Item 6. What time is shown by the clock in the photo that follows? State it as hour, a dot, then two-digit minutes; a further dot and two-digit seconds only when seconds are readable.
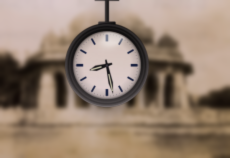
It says 8.28
